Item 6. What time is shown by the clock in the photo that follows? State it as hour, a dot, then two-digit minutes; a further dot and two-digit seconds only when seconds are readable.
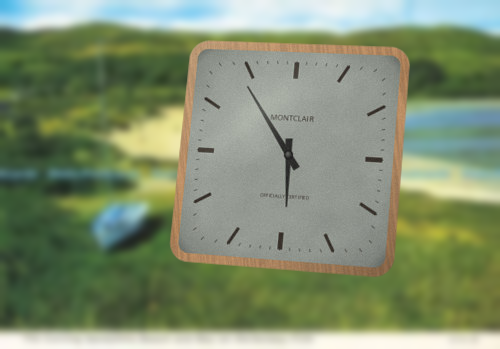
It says 5.54
